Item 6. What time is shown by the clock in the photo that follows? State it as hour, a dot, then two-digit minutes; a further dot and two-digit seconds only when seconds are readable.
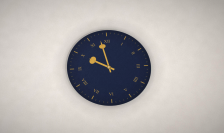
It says 9.58
